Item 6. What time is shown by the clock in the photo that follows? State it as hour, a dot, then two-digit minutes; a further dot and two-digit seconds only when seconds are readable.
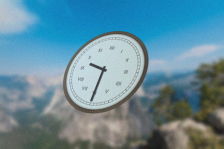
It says 9.30
